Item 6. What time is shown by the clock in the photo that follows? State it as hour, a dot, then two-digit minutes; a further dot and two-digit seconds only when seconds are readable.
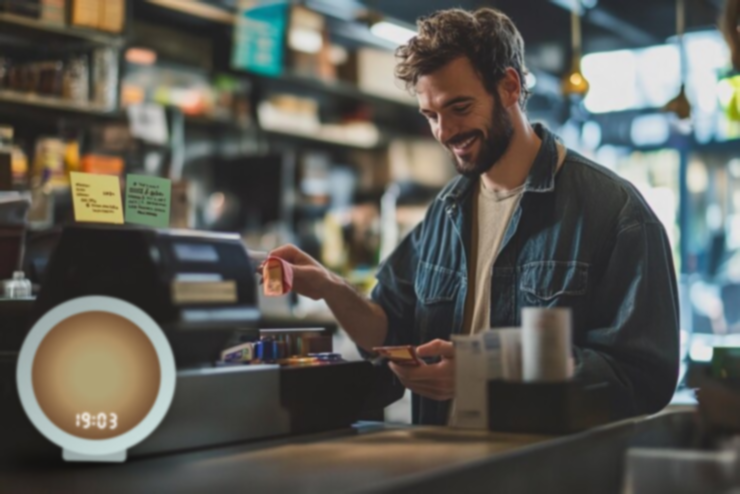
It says 19.03
